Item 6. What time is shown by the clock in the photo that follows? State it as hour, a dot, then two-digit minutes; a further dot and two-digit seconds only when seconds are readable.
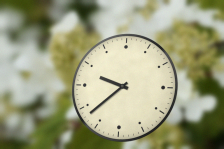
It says 9.38
